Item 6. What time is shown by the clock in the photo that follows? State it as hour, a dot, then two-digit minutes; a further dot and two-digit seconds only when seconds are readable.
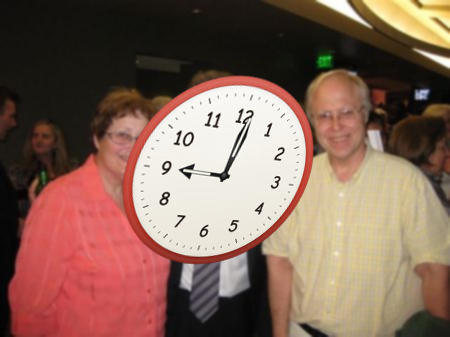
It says 9.01
